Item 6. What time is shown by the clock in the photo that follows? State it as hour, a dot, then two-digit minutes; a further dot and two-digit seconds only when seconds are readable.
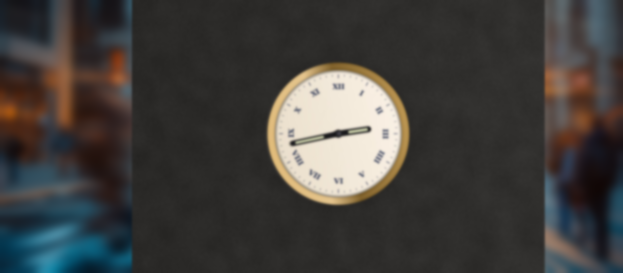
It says 2.43
